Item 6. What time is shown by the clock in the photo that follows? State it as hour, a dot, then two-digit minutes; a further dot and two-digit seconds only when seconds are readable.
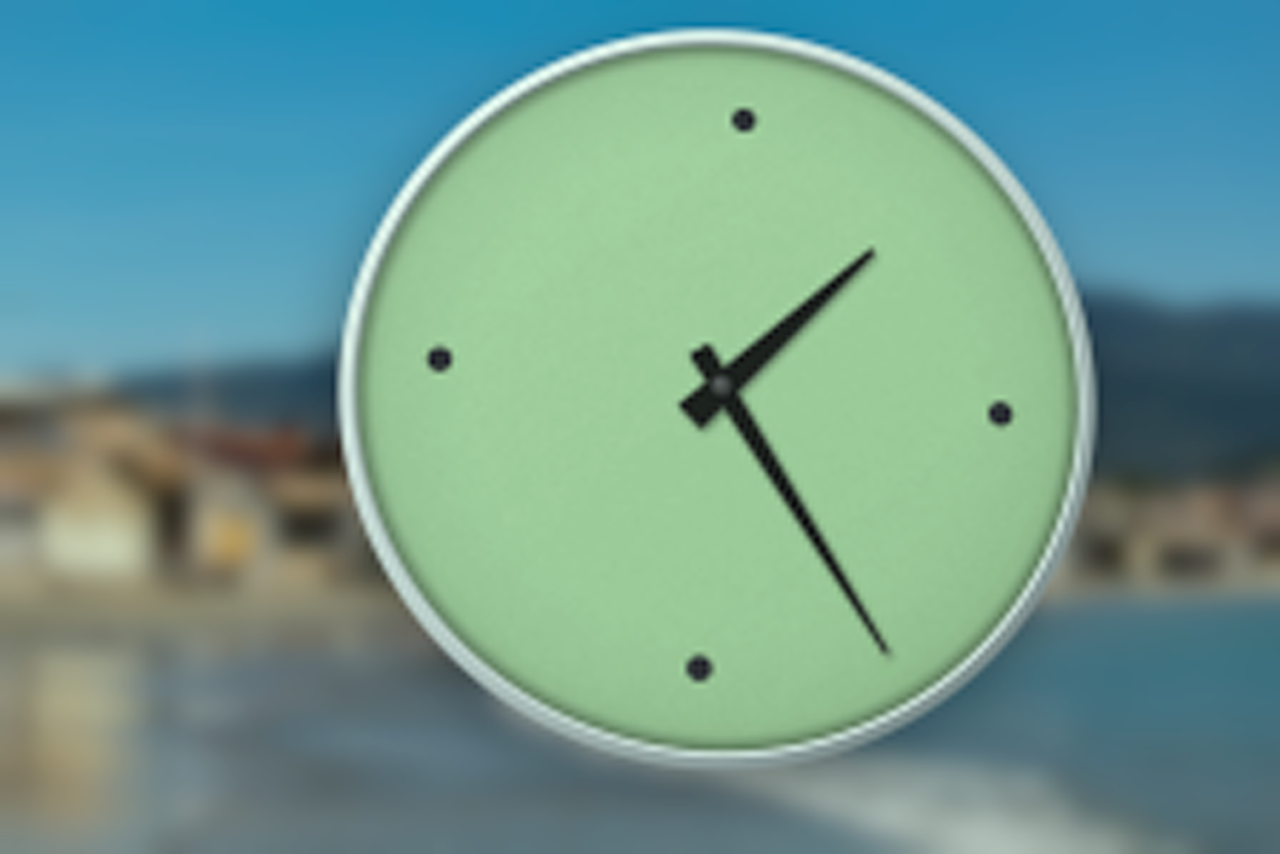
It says 1.24
